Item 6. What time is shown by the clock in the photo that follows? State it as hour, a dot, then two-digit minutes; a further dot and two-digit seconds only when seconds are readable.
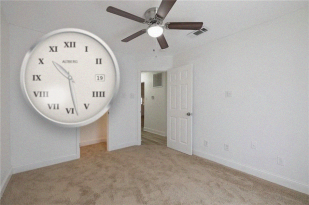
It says 10.28
